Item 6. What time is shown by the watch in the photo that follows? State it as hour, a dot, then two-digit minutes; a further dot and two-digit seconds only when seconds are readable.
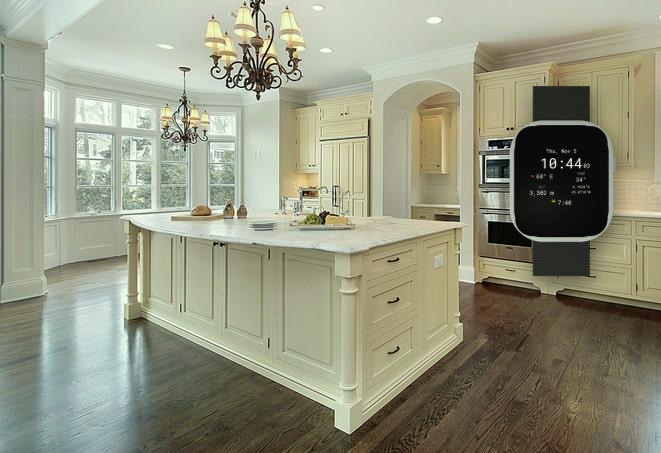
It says 10.44
